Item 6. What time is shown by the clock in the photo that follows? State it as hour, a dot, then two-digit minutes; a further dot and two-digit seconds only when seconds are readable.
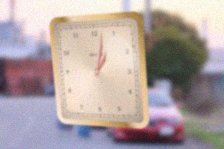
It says 1.02
